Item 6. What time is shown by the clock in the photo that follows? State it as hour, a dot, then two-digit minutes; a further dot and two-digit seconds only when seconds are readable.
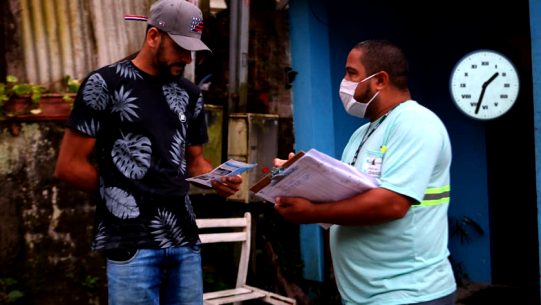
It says 1.33
